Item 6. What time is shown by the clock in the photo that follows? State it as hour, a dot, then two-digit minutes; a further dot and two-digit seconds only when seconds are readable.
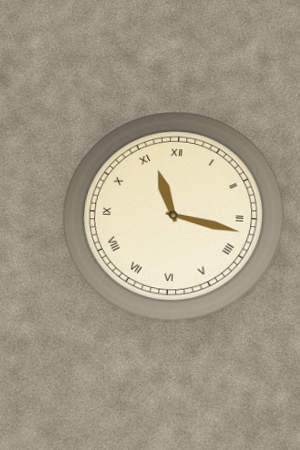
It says 11.17
